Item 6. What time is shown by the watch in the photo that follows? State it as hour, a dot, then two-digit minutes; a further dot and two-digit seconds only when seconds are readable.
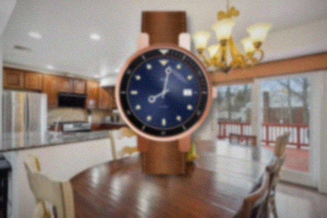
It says 8.02
